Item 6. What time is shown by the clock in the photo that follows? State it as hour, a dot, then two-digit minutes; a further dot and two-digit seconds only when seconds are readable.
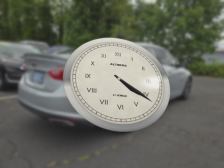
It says 4.21
